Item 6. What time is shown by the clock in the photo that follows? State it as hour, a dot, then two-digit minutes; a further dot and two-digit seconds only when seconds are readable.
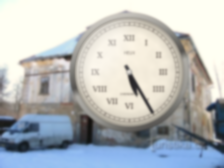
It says 5.25
